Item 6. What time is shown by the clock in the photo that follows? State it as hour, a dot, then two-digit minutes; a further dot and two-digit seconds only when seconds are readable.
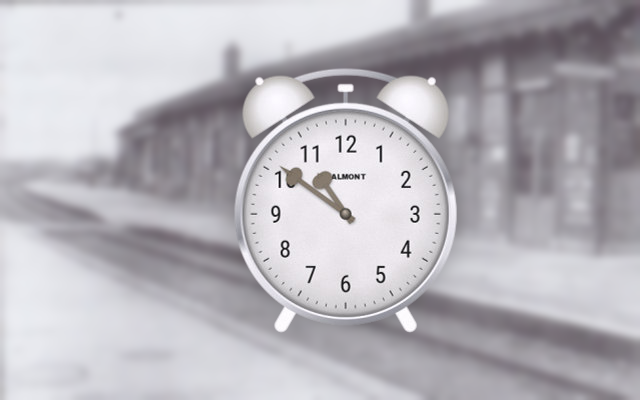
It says 10.51
